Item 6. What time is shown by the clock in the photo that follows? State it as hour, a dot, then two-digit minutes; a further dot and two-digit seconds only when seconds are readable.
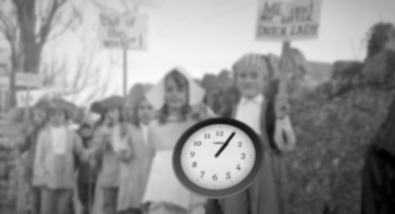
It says 1.05
